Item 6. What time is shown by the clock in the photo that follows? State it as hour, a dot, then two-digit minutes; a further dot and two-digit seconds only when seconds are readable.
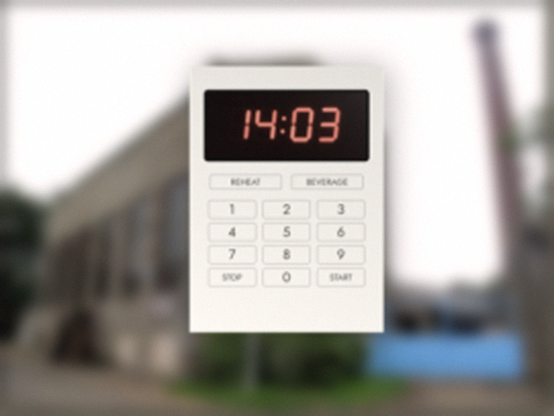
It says 14.03
